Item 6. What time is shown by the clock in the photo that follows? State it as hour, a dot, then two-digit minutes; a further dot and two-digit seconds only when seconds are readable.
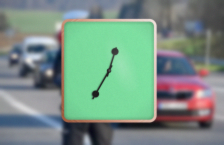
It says 12.35
